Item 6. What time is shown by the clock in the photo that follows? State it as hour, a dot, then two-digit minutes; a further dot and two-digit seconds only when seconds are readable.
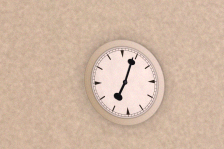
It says 7.04
